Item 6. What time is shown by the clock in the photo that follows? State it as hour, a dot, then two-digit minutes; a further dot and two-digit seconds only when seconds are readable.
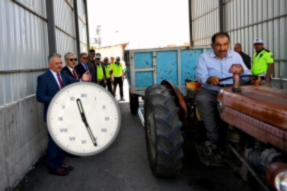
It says 11.26
